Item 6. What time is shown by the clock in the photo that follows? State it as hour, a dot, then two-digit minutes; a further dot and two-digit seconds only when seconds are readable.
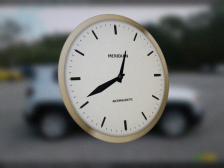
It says 12.41
